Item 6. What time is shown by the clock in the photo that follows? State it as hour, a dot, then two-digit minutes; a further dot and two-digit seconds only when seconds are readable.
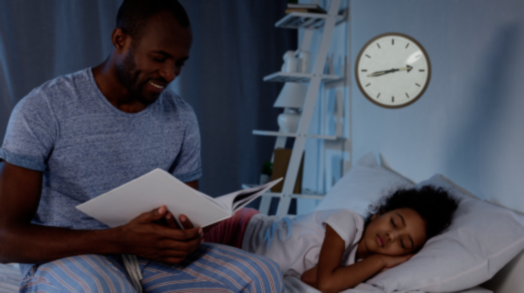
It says 2.43
